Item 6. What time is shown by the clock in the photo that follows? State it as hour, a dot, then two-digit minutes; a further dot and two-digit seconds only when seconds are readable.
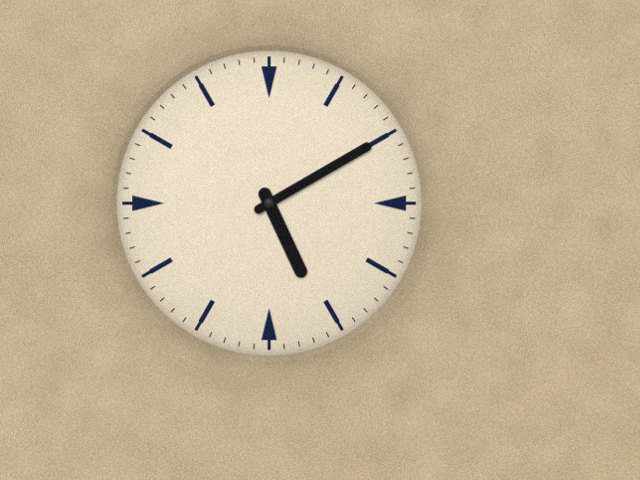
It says 5.10
